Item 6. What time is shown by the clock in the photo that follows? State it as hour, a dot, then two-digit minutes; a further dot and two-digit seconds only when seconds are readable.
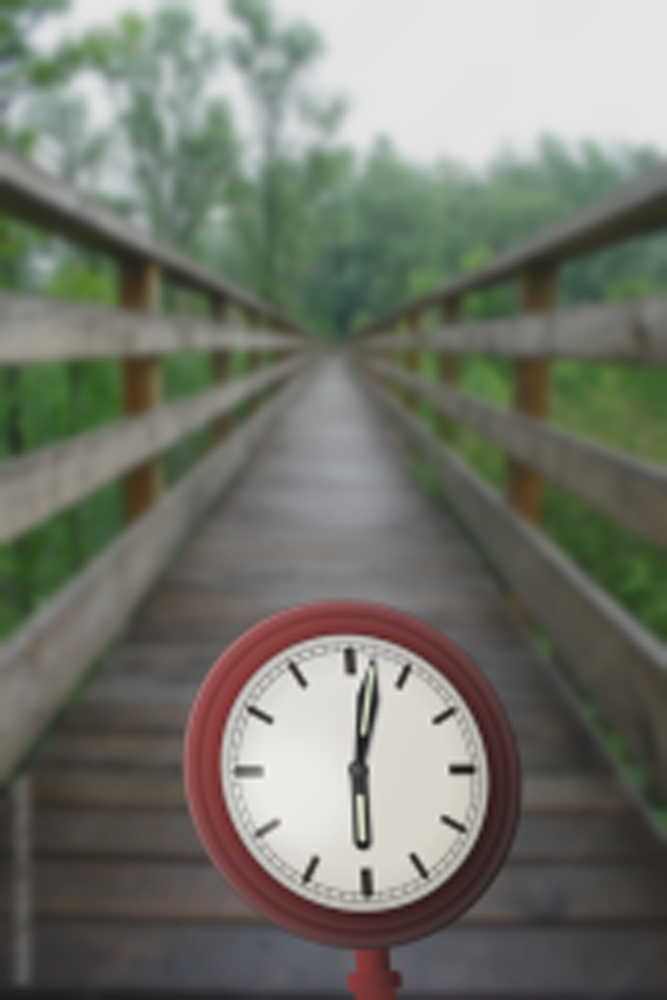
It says 6.02
